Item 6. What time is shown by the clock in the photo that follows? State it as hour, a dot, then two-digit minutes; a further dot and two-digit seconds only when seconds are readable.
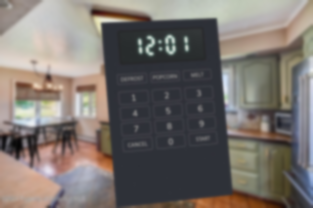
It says 12.01
